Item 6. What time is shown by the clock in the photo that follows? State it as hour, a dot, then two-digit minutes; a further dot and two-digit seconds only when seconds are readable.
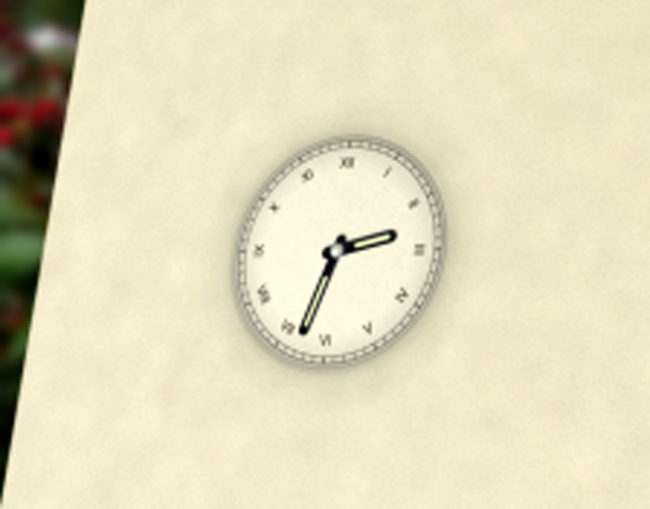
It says 2.33
